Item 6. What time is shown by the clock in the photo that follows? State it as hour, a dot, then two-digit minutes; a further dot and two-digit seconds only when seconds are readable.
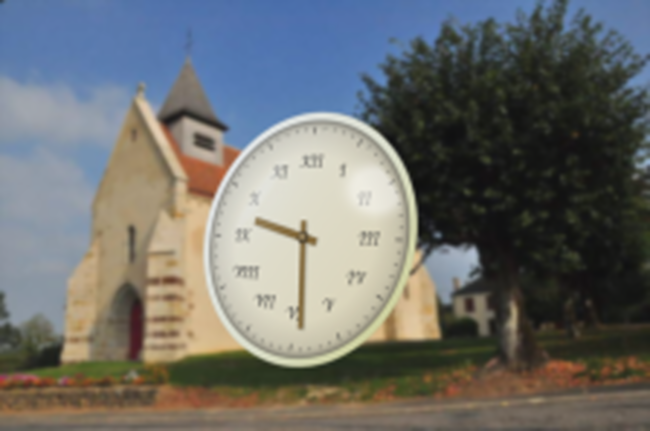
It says 9.29
